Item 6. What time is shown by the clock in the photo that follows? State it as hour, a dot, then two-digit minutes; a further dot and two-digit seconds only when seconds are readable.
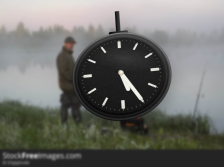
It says 5.25
